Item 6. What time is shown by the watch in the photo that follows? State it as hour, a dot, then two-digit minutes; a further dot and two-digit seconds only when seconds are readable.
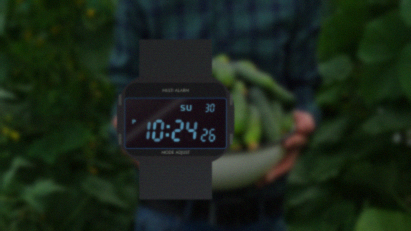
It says 10.24.26
